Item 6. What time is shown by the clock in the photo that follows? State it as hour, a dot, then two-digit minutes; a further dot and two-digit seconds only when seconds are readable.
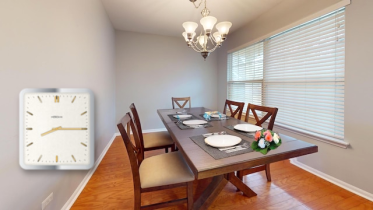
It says 8.15
